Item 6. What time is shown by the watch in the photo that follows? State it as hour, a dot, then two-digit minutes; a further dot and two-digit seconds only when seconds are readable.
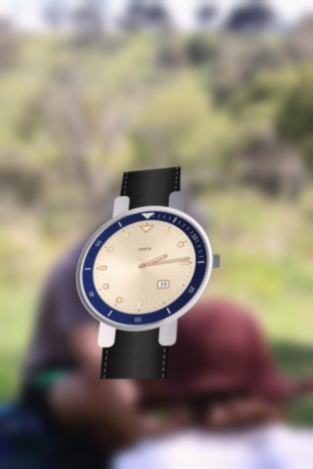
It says 2.14
